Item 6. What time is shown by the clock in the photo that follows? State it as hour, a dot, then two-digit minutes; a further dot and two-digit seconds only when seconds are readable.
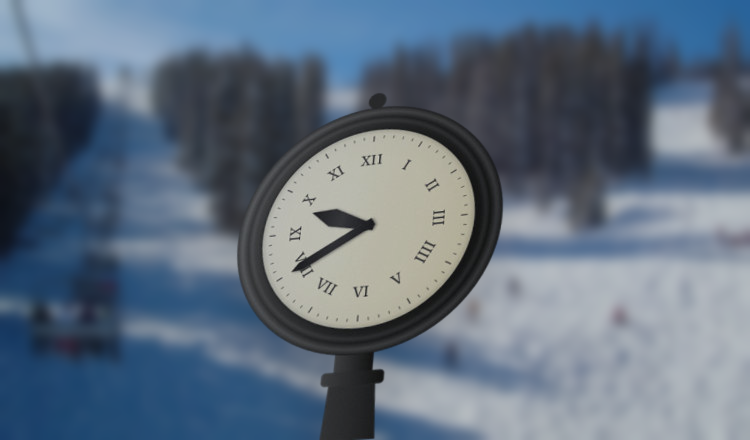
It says 9.40
